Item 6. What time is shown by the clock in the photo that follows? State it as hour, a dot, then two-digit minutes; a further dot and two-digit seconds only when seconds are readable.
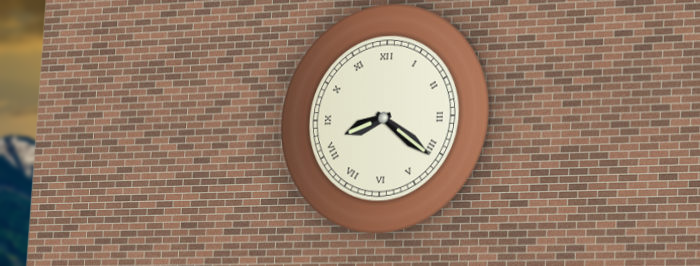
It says 8.21
